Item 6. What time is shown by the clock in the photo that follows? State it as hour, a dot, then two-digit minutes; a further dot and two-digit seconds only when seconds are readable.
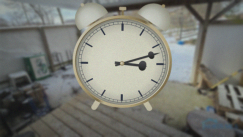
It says 3.12
